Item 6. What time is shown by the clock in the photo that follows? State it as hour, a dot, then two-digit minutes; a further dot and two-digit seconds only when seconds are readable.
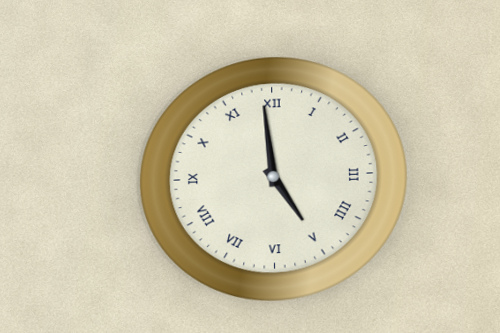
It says 4.59
